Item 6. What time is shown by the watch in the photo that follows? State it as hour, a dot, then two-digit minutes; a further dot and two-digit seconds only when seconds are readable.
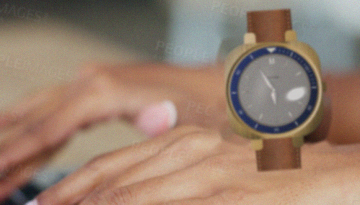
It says 5.55
